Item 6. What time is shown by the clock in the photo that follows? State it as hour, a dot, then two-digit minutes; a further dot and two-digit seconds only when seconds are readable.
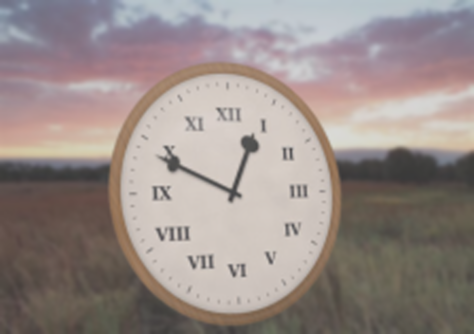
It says 12.49
